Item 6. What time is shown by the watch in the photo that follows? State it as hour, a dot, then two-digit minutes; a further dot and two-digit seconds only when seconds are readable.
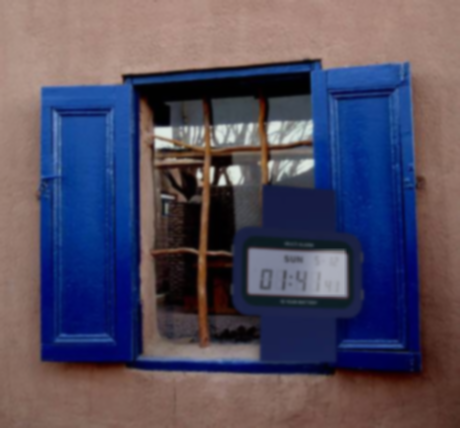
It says 1.41
